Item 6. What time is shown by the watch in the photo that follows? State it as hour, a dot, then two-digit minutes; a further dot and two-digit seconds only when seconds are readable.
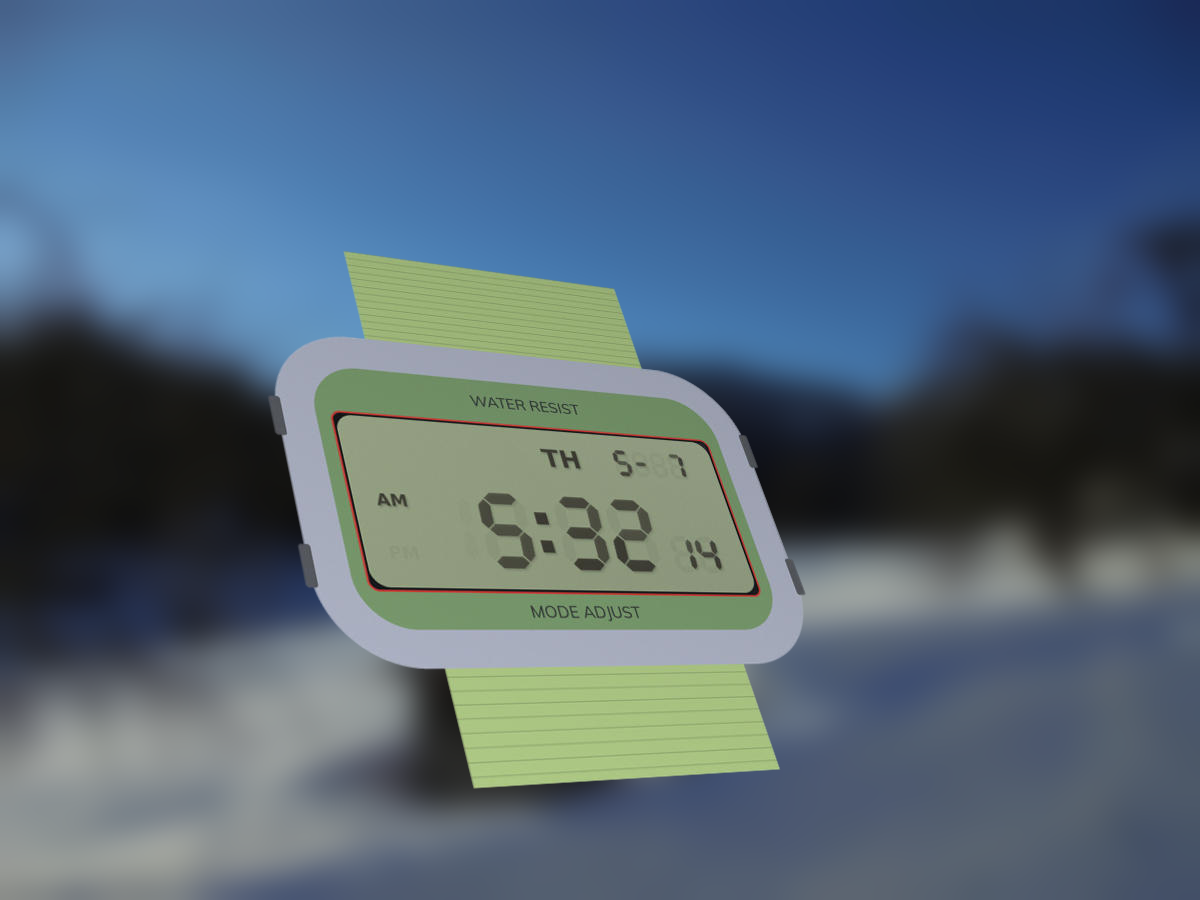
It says 5.32.14
